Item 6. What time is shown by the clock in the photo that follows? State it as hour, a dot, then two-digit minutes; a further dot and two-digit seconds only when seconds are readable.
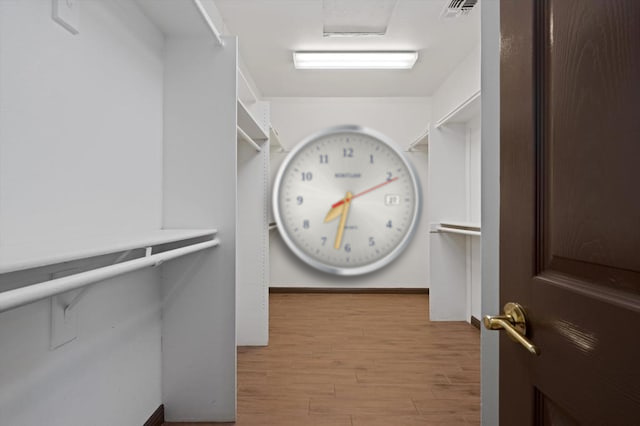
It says 7.32.11
